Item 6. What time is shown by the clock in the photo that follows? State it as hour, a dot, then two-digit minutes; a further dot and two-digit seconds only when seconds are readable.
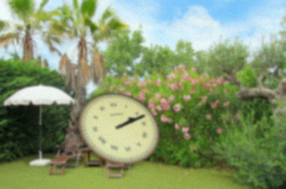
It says 2.12
